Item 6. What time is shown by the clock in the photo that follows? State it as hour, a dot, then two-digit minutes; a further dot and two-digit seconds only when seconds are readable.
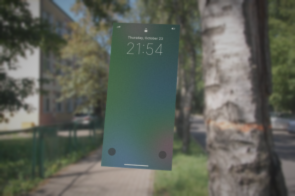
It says 21.54
